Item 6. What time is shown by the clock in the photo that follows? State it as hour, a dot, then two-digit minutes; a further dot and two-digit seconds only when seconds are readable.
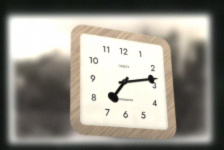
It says 7.13
